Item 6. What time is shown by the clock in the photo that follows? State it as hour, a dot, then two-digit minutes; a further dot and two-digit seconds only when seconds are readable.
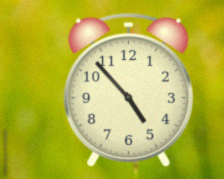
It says 4.53
